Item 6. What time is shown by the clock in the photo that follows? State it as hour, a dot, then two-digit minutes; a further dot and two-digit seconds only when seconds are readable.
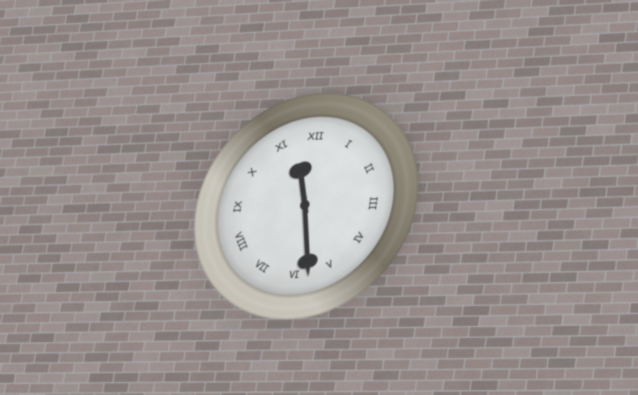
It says 11.28
